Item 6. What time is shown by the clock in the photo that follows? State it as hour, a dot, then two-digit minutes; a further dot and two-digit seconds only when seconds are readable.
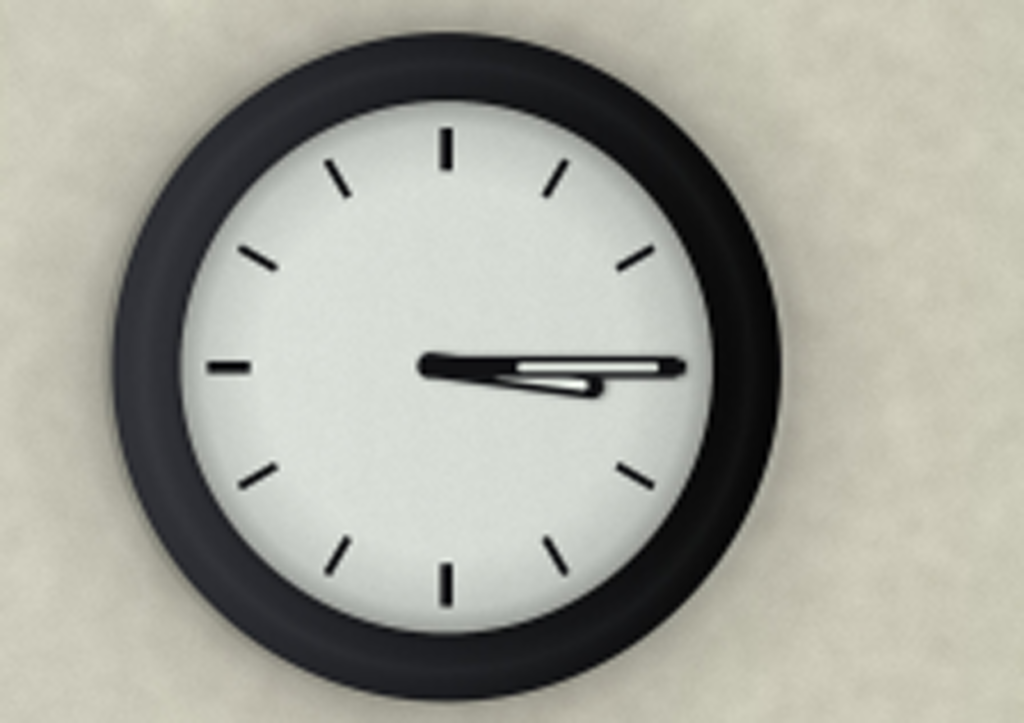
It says 3.15
